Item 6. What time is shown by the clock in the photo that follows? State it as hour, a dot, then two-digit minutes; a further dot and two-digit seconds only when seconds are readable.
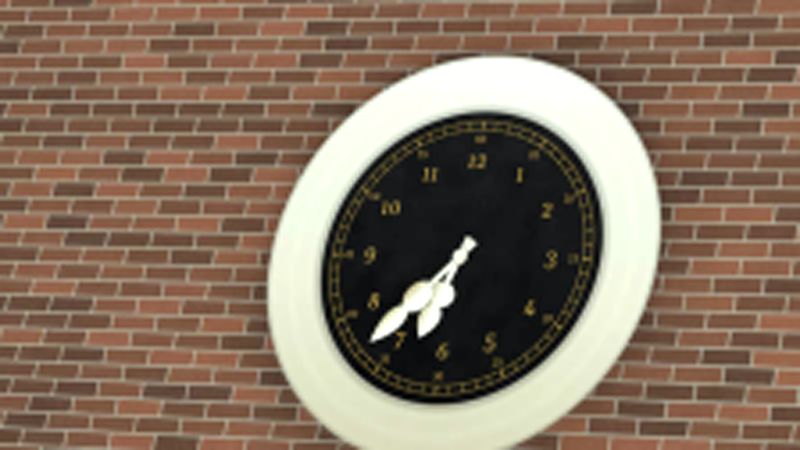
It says 6.37
